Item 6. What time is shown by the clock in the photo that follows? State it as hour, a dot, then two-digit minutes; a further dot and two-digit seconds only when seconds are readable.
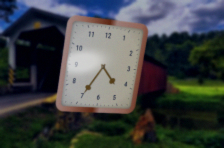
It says 4.35
